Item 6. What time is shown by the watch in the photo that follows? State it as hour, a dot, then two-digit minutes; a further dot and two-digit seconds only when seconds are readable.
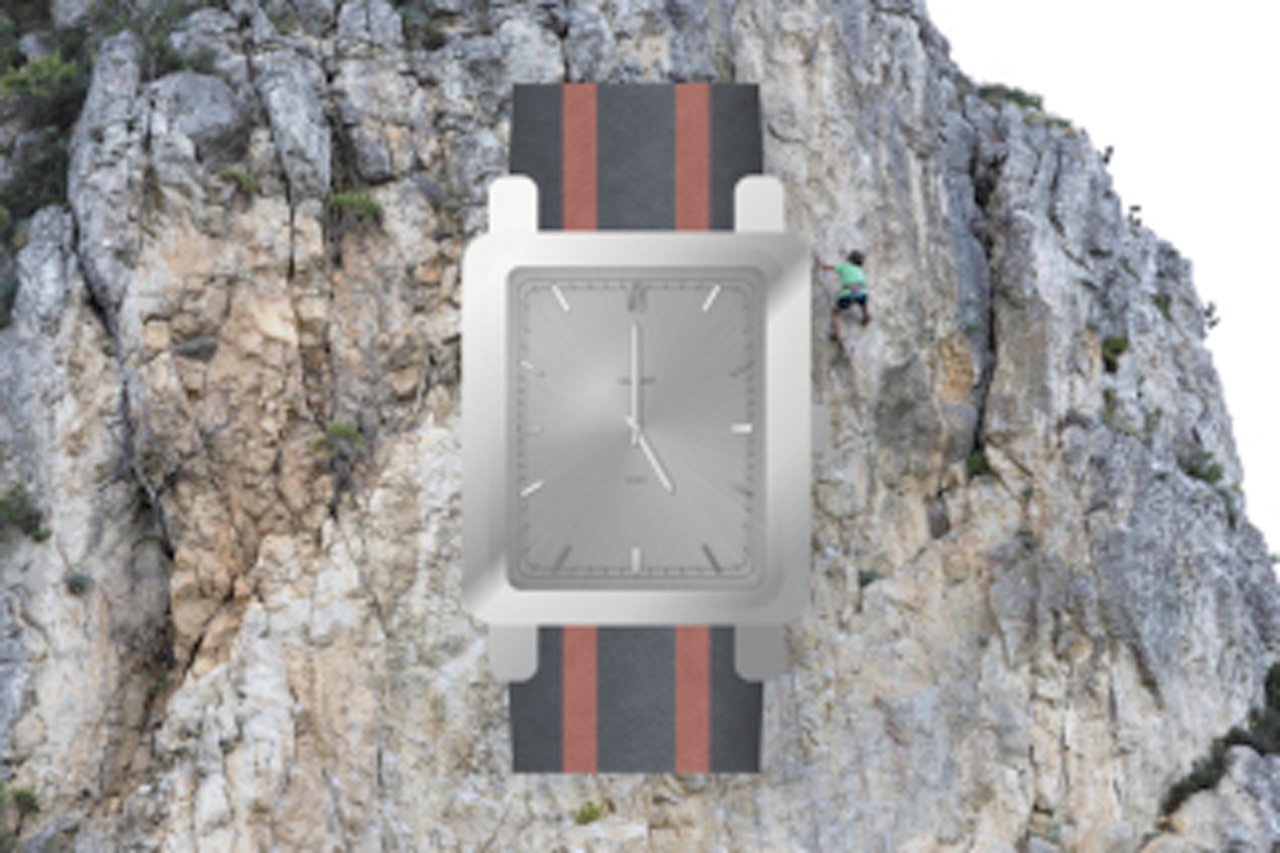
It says 5.00
